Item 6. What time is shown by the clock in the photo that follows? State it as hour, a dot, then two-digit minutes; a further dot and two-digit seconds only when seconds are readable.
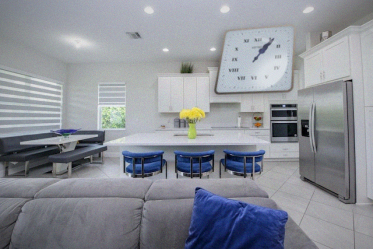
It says 1.06
